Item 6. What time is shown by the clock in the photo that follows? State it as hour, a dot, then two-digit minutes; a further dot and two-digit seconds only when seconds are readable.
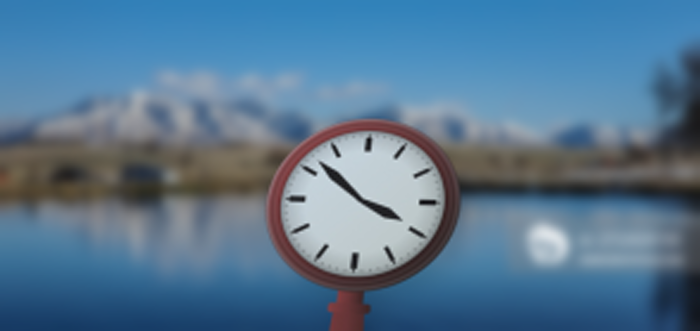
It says 3.52
